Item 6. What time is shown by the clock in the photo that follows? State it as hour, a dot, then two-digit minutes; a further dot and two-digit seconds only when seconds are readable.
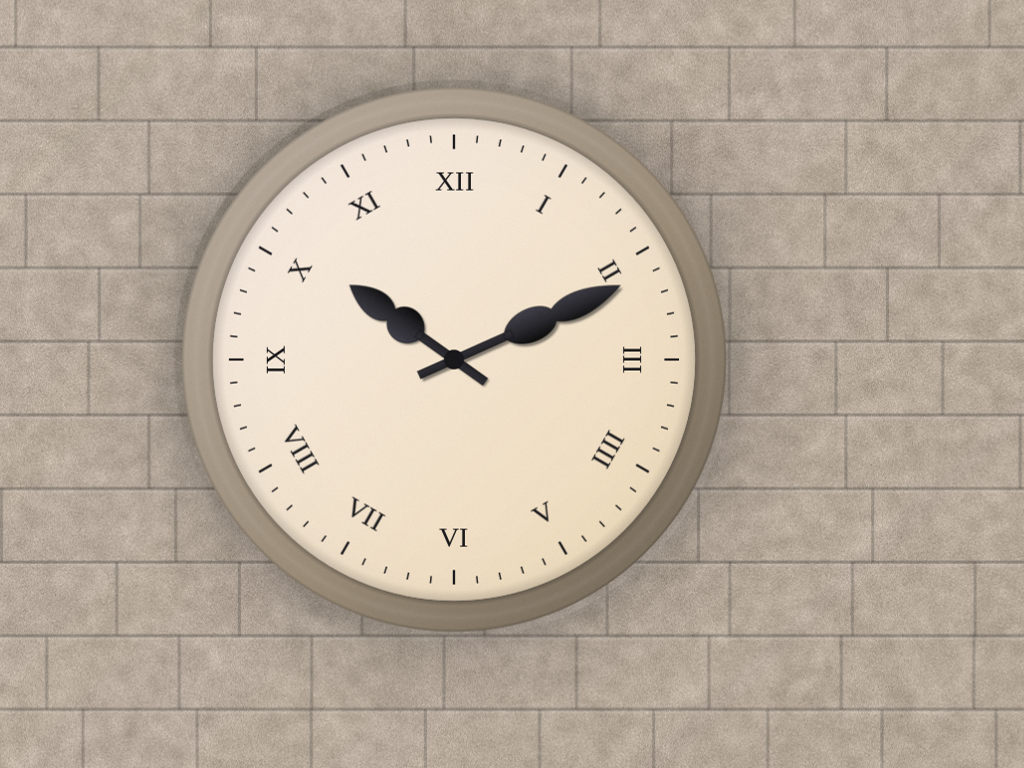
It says 10.11
